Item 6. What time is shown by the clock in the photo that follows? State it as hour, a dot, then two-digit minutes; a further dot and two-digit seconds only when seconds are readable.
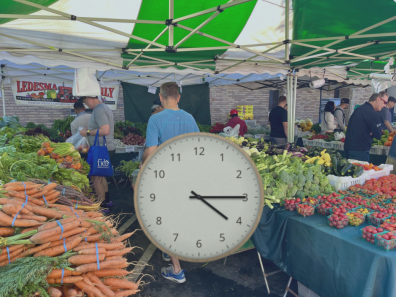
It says 4.15
